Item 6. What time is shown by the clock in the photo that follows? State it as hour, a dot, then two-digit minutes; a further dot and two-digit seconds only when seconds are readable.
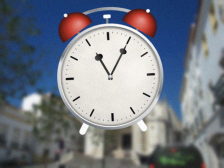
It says 11.05
